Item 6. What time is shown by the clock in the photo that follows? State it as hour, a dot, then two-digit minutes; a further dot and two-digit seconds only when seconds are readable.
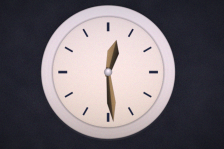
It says 12.29
